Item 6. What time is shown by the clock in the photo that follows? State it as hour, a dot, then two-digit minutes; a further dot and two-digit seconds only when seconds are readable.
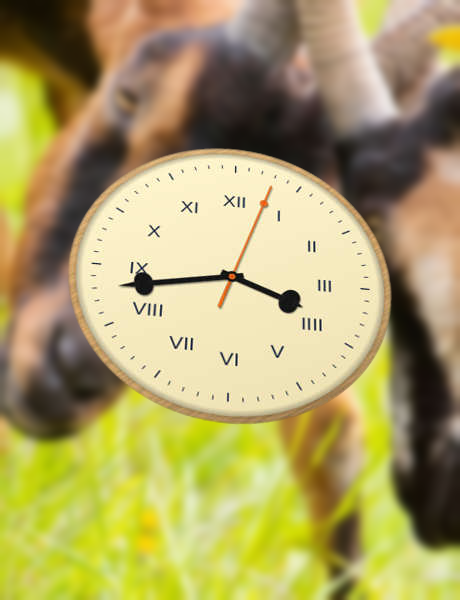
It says 3.43.03
